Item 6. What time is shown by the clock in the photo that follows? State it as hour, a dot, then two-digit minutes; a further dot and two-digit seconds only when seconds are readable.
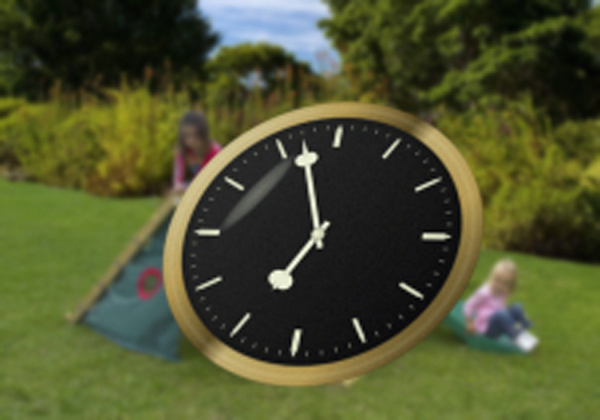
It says 6.57
